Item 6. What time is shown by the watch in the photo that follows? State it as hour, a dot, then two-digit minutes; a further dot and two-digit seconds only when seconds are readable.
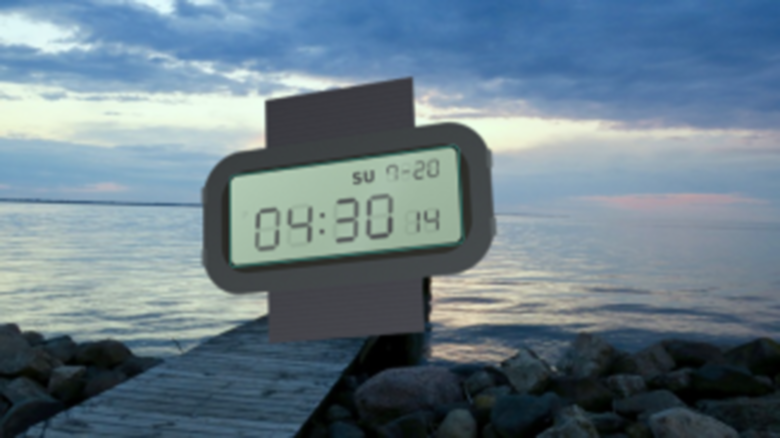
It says 4.30.14
